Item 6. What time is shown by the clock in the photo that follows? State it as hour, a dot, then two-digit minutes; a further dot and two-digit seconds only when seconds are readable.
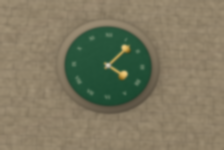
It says 4.07
